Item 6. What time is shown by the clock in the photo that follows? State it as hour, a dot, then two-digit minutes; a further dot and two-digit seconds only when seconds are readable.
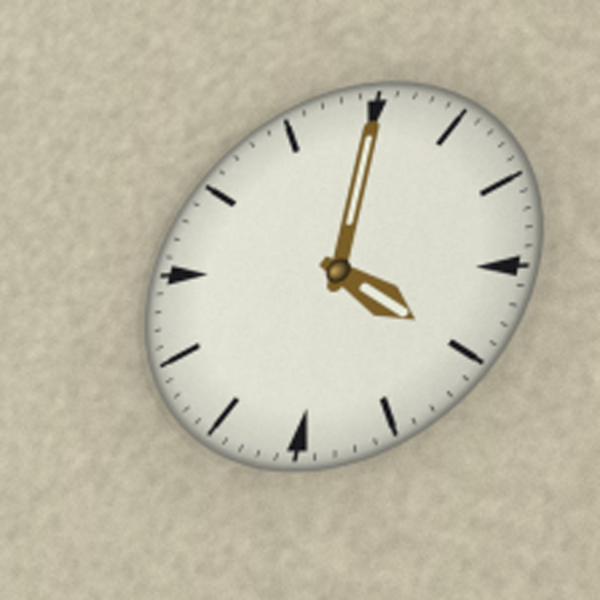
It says 4.00
